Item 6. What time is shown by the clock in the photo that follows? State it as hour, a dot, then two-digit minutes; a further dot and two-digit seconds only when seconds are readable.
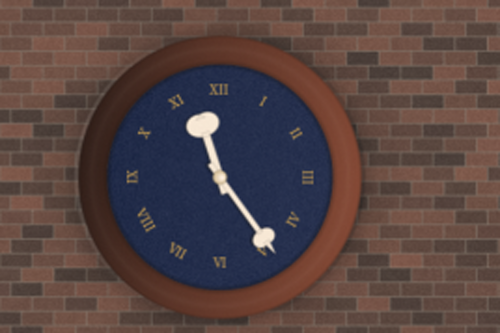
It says 11.24
